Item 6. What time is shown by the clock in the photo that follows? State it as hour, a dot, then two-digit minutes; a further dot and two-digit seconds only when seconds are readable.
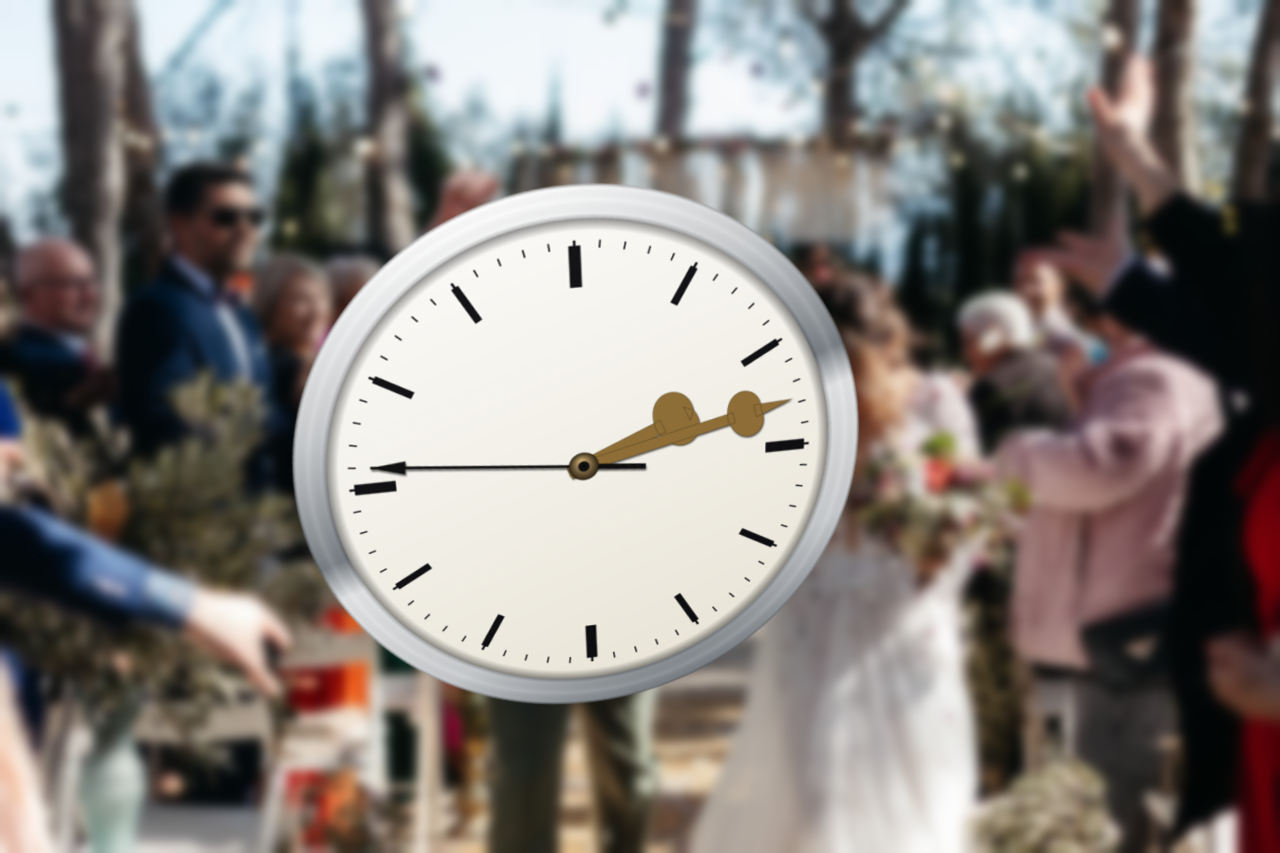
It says 2.12.46
